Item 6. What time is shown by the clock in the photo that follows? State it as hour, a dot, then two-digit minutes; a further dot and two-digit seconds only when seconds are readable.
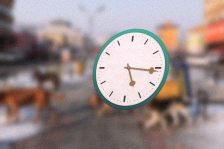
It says 5.16
